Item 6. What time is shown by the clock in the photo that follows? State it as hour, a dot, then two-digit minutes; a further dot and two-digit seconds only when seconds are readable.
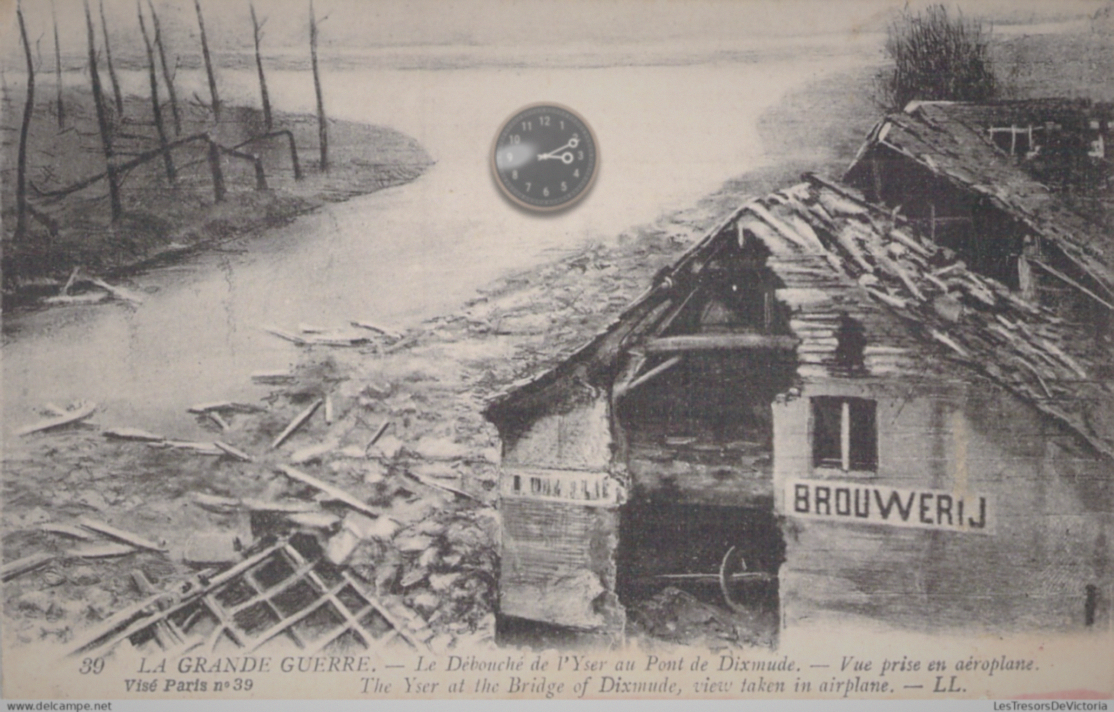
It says 3.11
